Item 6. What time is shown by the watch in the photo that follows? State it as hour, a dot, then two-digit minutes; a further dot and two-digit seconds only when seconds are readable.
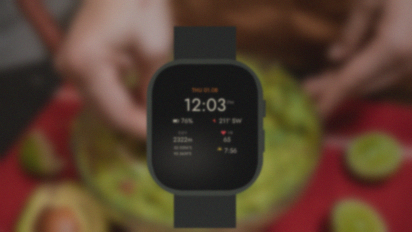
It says 12.03
